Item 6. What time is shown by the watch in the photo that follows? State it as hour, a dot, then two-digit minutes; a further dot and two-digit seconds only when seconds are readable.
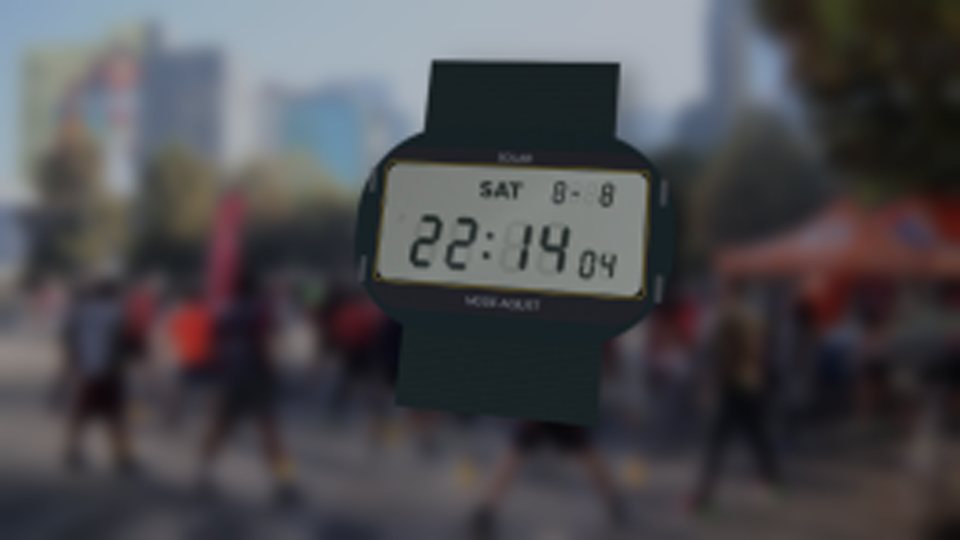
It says 22.14.04
